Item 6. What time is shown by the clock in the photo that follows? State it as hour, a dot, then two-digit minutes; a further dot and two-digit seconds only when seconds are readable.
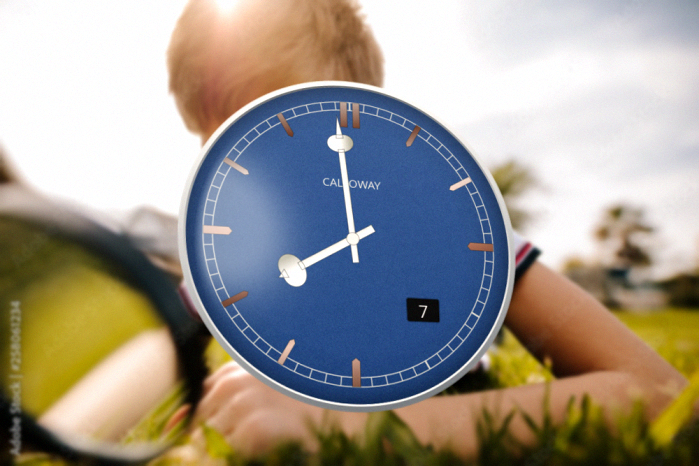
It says 7.59
